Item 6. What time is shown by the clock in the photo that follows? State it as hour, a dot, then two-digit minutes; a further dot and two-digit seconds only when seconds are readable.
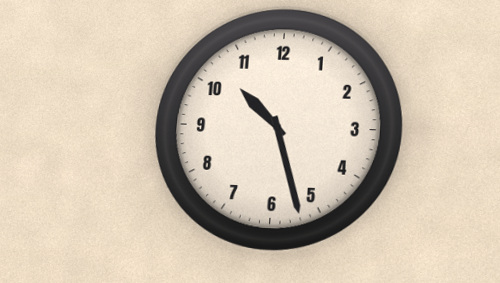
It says 10.27
